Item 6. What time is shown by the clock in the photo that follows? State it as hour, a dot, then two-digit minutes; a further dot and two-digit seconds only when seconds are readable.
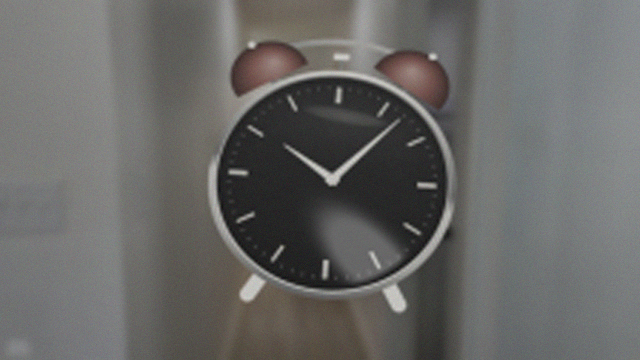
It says 10.07
